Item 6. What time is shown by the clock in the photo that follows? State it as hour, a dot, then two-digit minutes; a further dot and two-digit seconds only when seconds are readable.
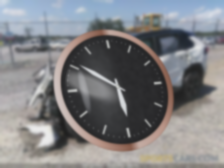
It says 5.51
